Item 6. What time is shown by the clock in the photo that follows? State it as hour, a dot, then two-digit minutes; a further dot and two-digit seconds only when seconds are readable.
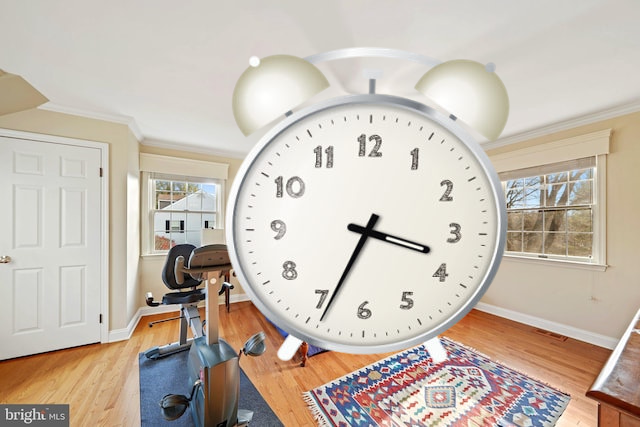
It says 3.34
